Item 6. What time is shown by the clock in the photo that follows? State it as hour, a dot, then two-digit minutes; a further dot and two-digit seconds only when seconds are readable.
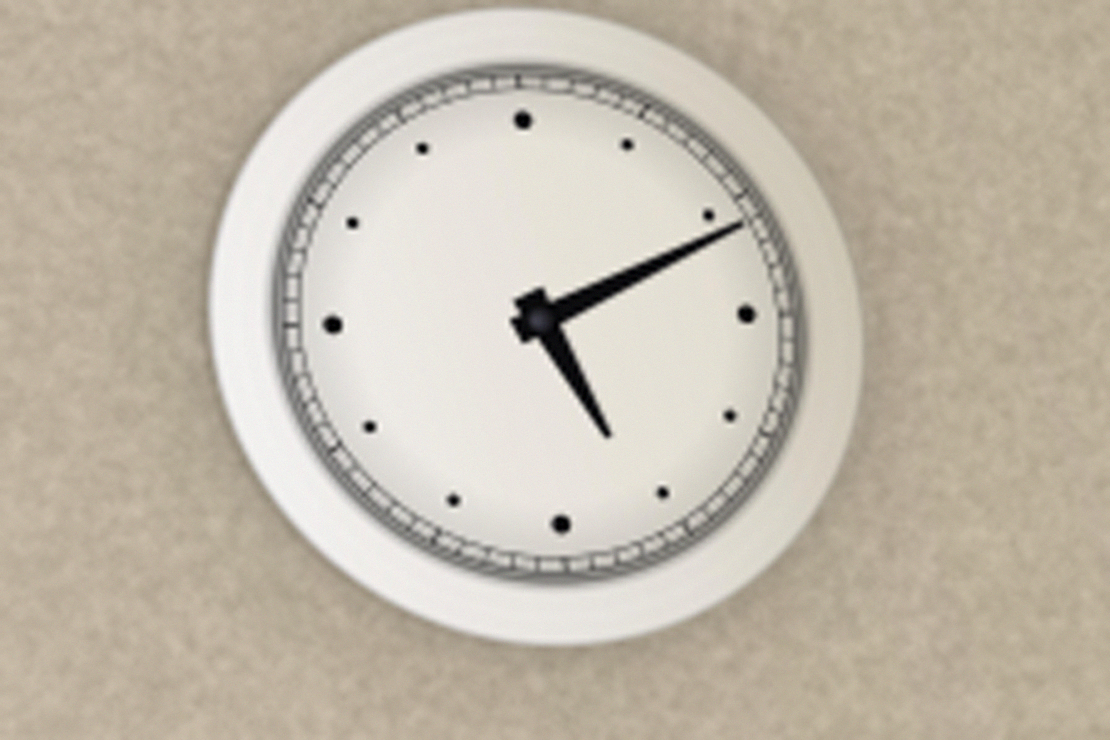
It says 5.11
